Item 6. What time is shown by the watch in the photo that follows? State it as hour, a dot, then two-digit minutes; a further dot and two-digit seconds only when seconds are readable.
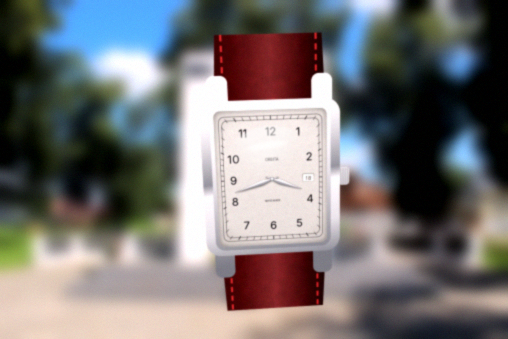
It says 3.42
